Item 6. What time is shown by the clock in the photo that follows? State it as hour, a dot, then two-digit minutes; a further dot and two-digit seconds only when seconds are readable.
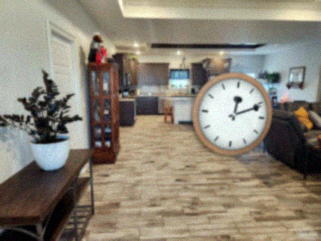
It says 12.11
